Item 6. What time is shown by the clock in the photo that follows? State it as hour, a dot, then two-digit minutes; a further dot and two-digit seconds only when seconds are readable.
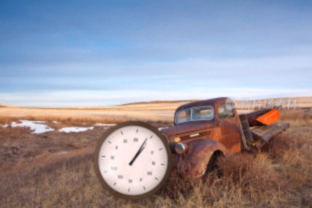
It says 1.04
